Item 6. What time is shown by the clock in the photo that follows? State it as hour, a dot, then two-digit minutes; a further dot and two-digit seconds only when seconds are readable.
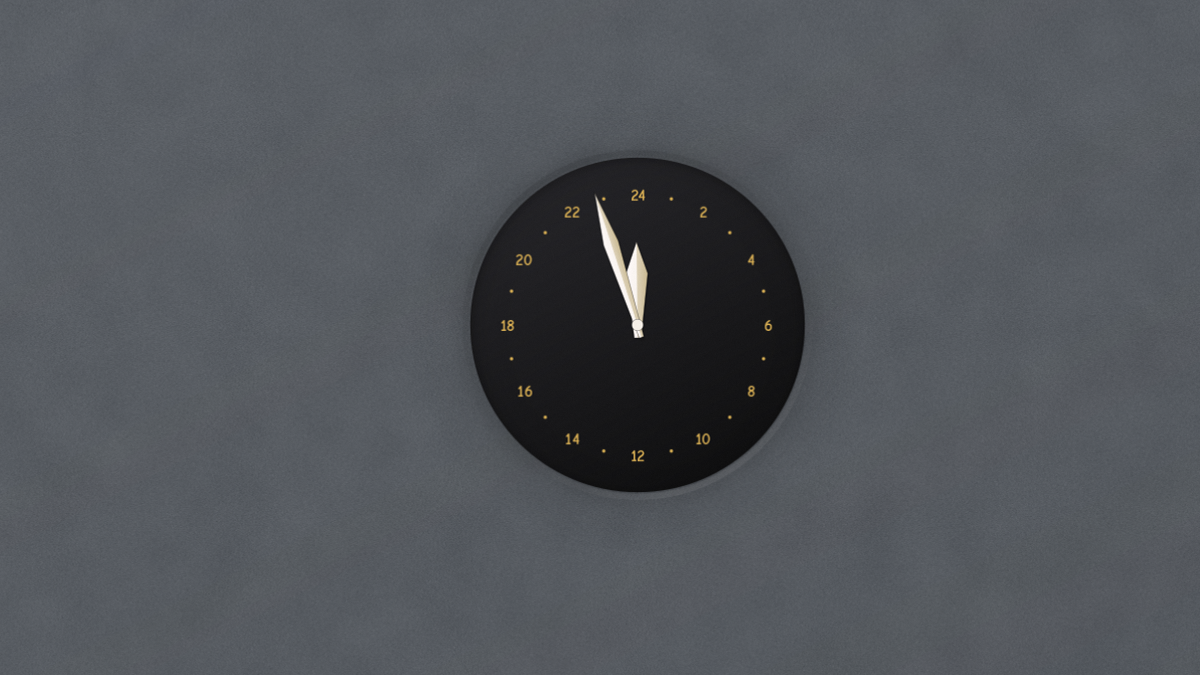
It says 23.57
